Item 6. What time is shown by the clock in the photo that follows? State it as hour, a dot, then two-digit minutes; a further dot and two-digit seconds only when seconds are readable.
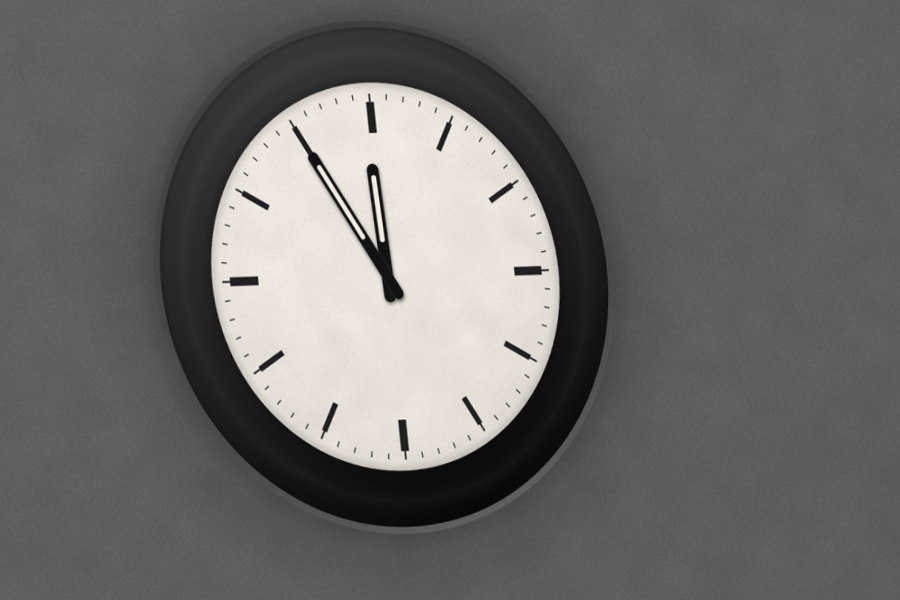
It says 11.55
